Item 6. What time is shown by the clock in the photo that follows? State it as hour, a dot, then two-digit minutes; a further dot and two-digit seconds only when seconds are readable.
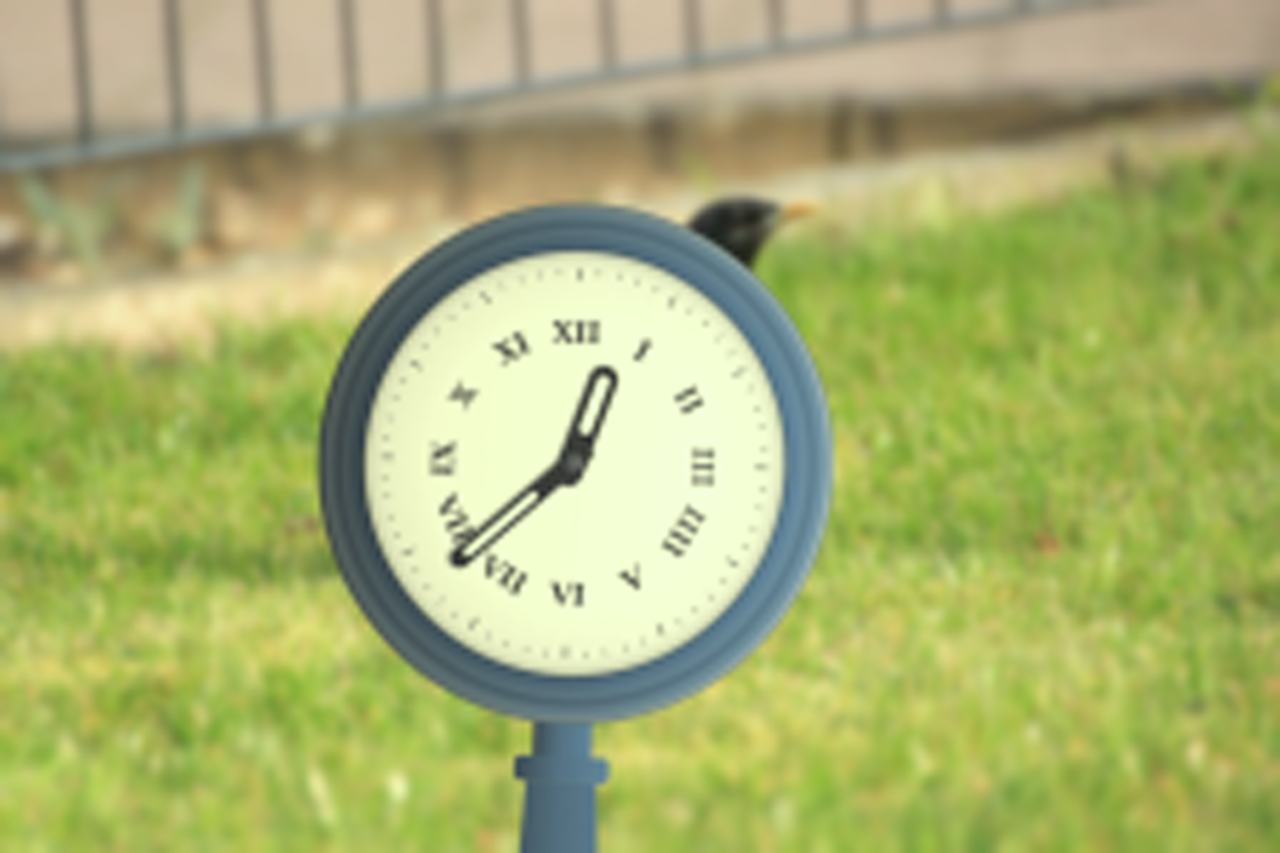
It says 12.38
